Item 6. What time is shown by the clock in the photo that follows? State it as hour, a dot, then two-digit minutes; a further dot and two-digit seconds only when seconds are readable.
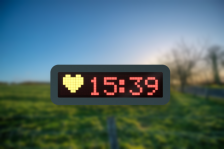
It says 15.39
